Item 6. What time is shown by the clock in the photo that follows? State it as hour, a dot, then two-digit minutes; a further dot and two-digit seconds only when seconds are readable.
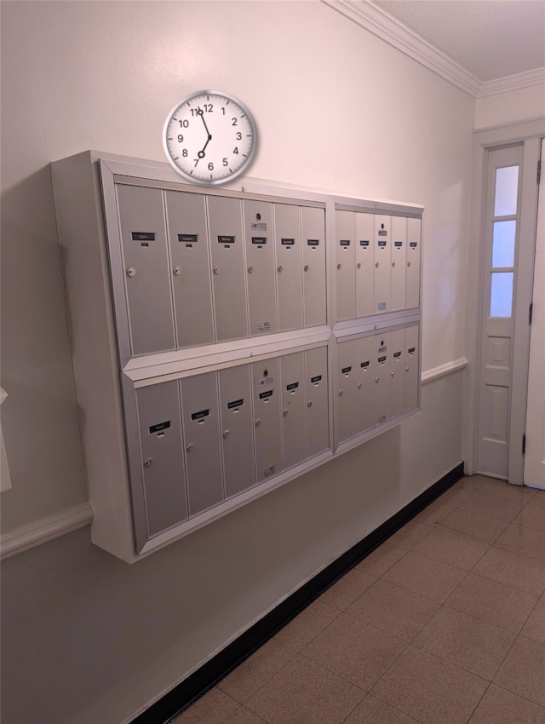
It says 6.57
